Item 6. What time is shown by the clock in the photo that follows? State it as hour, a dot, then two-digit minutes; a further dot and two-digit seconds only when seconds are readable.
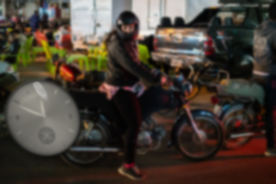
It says 11.49
